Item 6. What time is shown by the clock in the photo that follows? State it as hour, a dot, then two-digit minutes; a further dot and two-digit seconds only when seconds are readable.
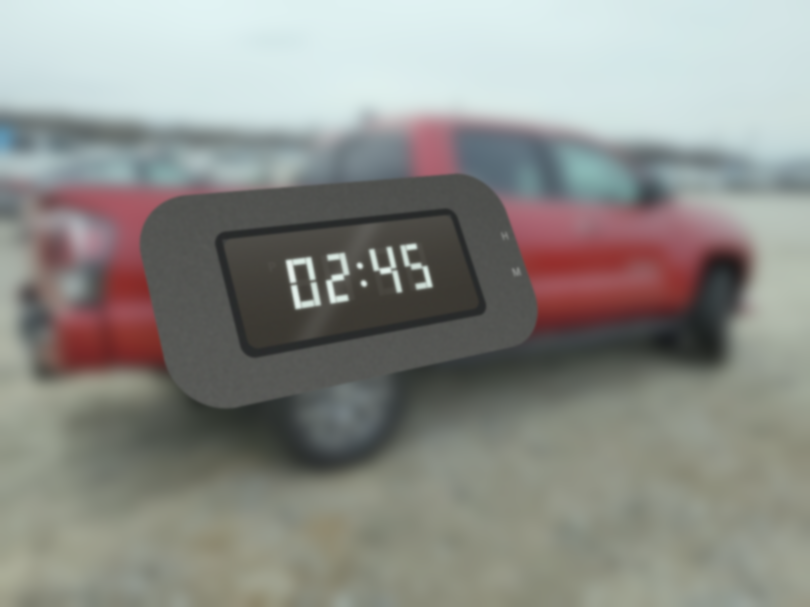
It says 2.45
